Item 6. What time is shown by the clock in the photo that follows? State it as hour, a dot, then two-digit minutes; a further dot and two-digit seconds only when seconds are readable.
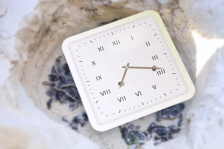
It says 7.19
